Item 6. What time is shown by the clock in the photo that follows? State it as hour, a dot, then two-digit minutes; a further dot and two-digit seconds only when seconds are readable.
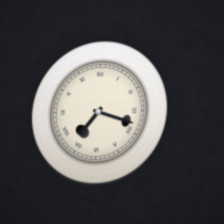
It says 7.18
